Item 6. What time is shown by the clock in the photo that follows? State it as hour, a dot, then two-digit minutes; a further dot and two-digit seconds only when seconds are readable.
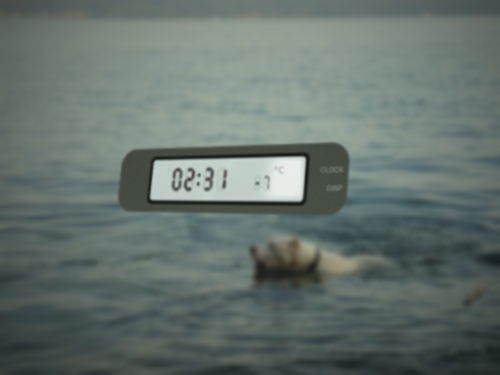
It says 2.31
